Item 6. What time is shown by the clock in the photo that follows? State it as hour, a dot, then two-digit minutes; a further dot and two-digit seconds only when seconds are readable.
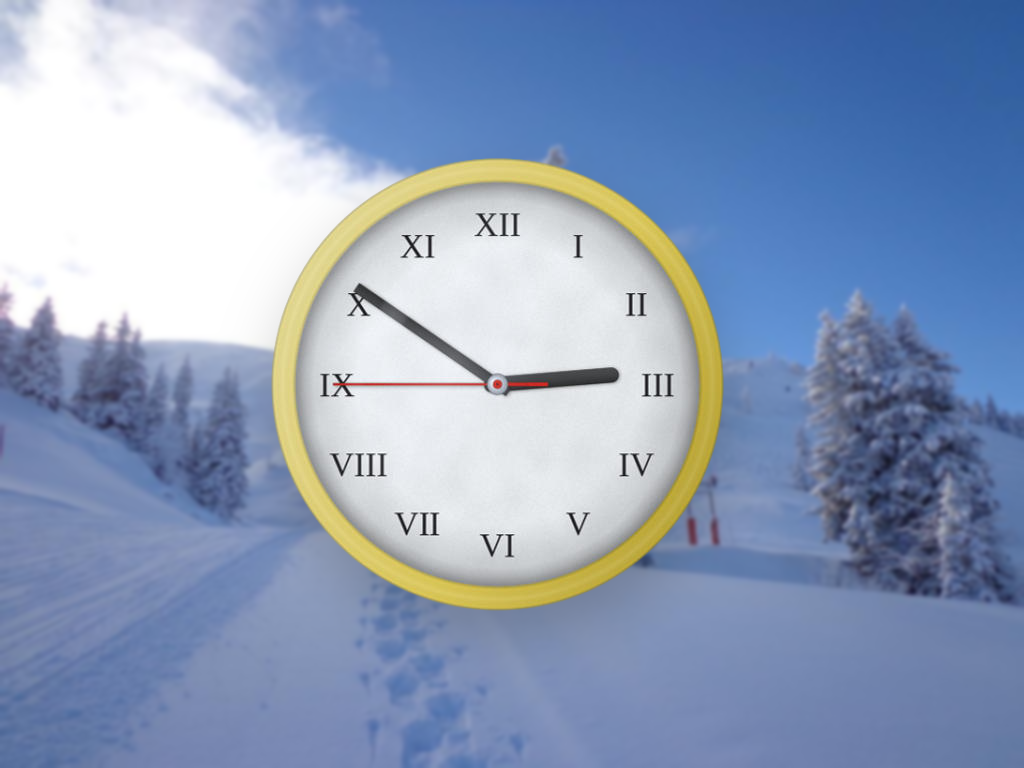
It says 2.50.45
